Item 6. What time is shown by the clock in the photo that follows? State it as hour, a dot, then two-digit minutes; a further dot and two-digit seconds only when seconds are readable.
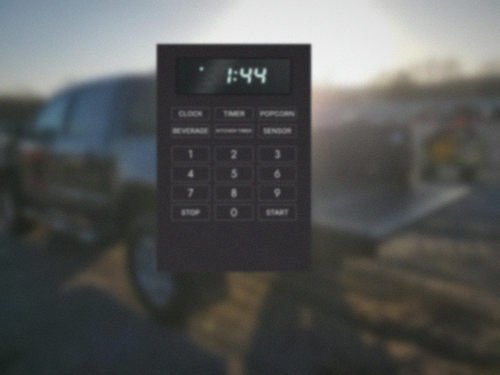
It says 1.44
